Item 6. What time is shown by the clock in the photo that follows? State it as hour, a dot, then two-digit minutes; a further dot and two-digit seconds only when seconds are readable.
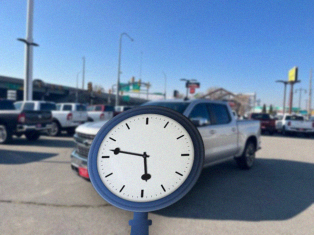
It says 5.47
